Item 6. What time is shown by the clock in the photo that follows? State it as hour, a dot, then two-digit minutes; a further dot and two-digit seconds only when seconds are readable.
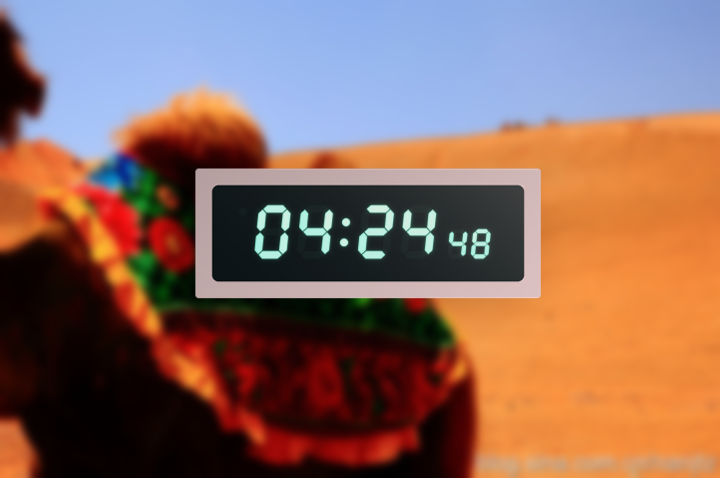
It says 4.24.48
